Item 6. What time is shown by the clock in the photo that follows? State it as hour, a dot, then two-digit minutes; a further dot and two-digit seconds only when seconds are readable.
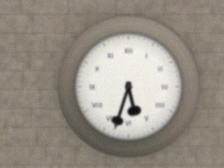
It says 5.33
